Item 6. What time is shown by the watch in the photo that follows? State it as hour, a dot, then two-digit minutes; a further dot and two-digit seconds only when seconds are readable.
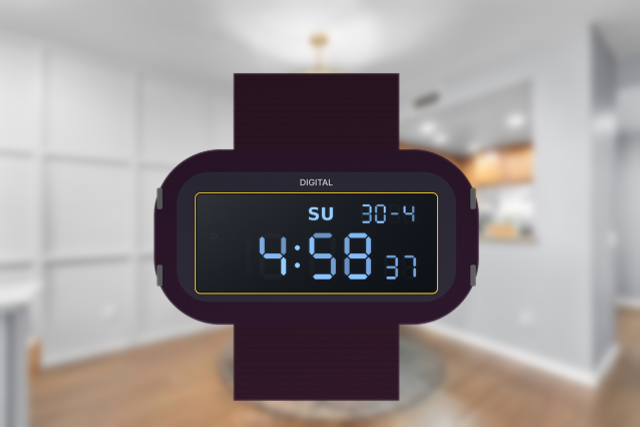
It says 4.58.37
